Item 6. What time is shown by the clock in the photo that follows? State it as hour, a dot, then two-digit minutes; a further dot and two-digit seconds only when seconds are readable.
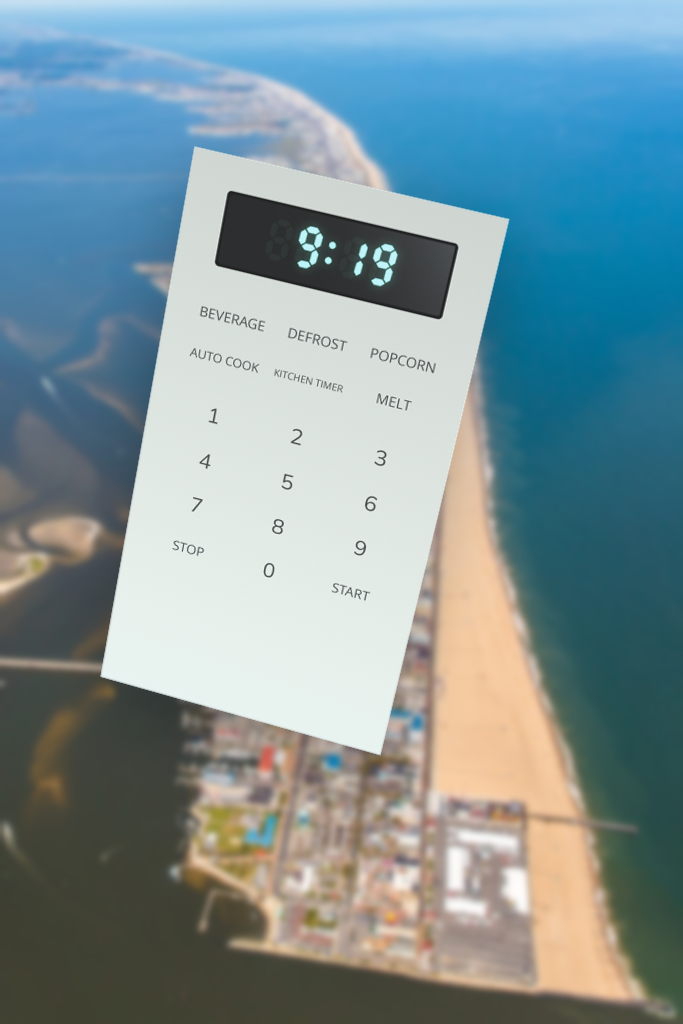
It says 9.19
